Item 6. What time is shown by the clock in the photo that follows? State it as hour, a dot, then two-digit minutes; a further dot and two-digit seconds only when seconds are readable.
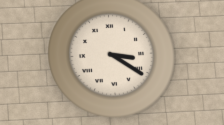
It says 3.21
